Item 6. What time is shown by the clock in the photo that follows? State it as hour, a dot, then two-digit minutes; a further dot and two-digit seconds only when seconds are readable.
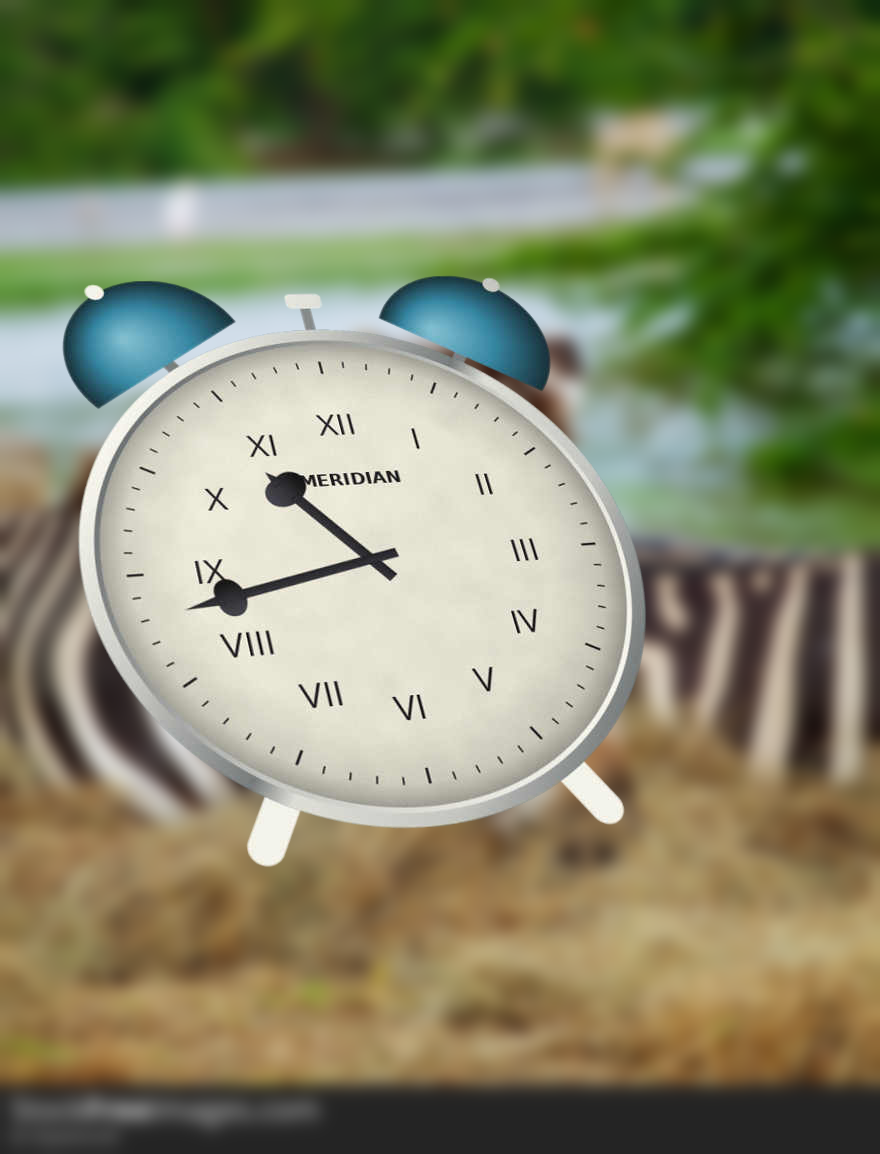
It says 10.43
